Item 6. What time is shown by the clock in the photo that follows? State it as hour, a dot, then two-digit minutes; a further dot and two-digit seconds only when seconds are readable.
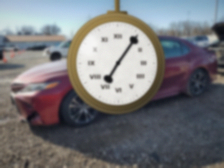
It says 7.06
